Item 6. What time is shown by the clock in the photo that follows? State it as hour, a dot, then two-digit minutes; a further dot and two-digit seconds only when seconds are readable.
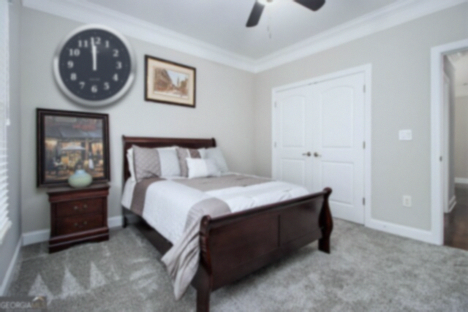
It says 11.59
